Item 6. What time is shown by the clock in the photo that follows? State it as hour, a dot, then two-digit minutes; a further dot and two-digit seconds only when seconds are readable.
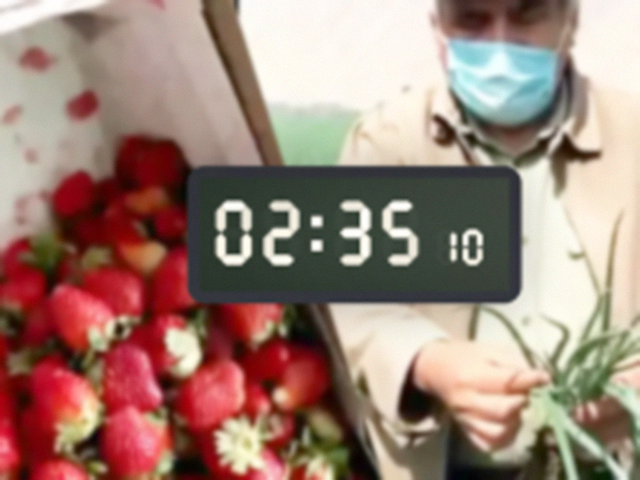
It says 2.35.10
